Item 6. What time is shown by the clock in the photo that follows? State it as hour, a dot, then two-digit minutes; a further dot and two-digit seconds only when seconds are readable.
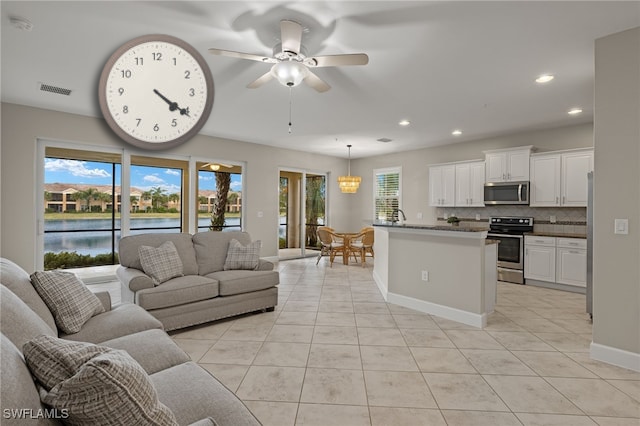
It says 4.21
